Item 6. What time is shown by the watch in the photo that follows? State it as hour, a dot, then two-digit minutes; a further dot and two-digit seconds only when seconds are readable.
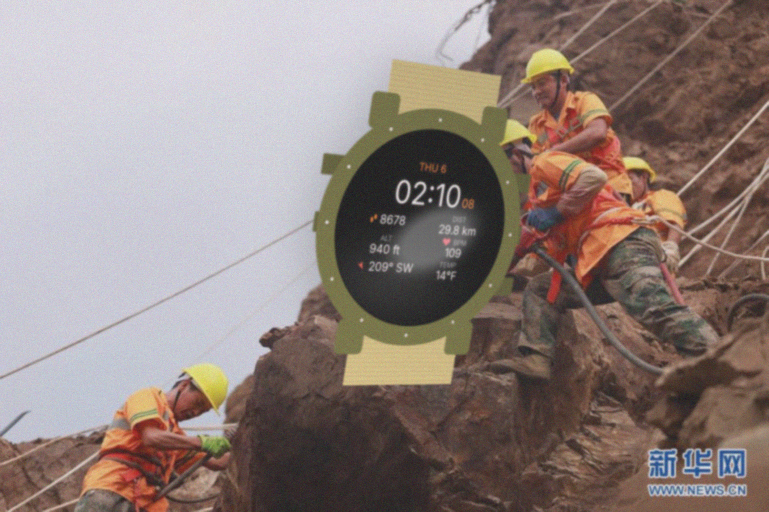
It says 2.10.08
